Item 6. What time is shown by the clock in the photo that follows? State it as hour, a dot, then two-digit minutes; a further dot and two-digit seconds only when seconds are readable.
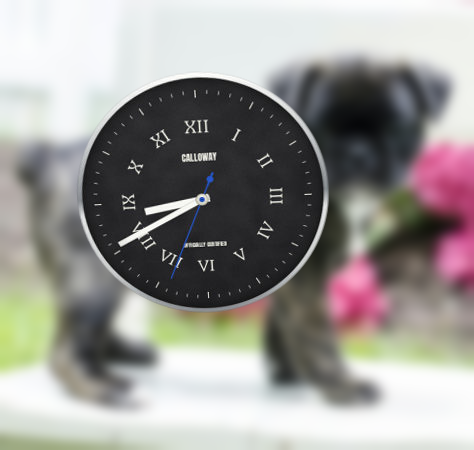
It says 8.40.34
